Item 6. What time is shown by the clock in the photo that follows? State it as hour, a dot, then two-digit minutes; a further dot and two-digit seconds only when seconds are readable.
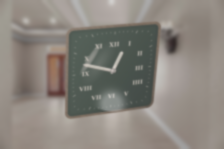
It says 12.48
